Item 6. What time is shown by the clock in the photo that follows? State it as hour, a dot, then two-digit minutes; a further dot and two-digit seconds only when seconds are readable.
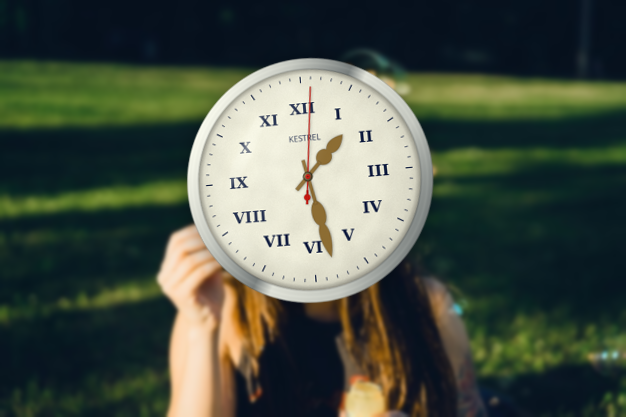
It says 1.28.01
